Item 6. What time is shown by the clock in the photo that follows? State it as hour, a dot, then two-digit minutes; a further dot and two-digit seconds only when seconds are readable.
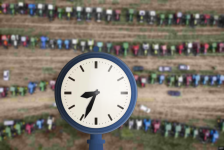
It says 8.34
